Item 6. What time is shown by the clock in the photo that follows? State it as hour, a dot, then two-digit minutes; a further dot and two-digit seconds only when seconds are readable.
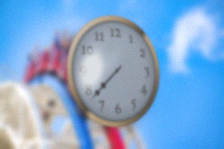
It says 7.38
